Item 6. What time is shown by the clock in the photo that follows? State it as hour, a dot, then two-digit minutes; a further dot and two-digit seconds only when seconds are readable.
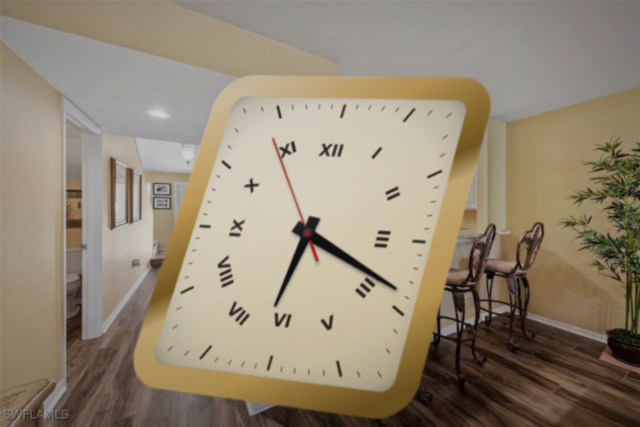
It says 6.18.54
